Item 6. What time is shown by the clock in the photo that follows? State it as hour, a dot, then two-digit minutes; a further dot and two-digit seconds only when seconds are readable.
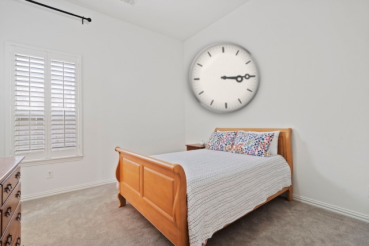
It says 3.15
